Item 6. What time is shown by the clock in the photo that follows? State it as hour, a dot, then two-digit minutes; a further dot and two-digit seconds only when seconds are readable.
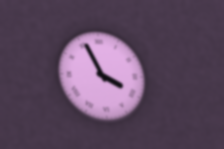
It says 3.56
